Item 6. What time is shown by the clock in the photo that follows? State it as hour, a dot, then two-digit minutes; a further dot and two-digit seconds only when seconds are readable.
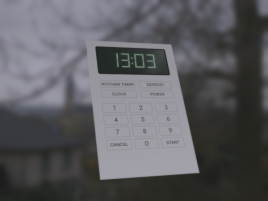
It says 13.03
